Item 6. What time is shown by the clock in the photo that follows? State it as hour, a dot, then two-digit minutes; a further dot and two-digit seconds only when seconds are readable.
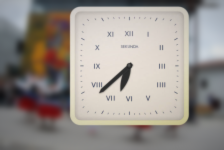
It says 6.38
